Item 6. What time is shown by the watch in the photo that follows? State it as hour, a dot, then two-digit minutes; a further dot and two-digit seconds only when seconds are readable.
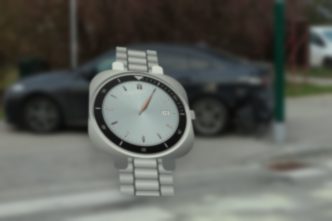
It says 1.05
